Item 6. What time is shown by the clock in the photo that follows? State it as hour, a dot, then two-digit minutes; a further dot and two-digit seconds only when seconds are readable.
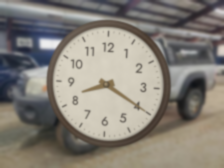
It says 8.20
